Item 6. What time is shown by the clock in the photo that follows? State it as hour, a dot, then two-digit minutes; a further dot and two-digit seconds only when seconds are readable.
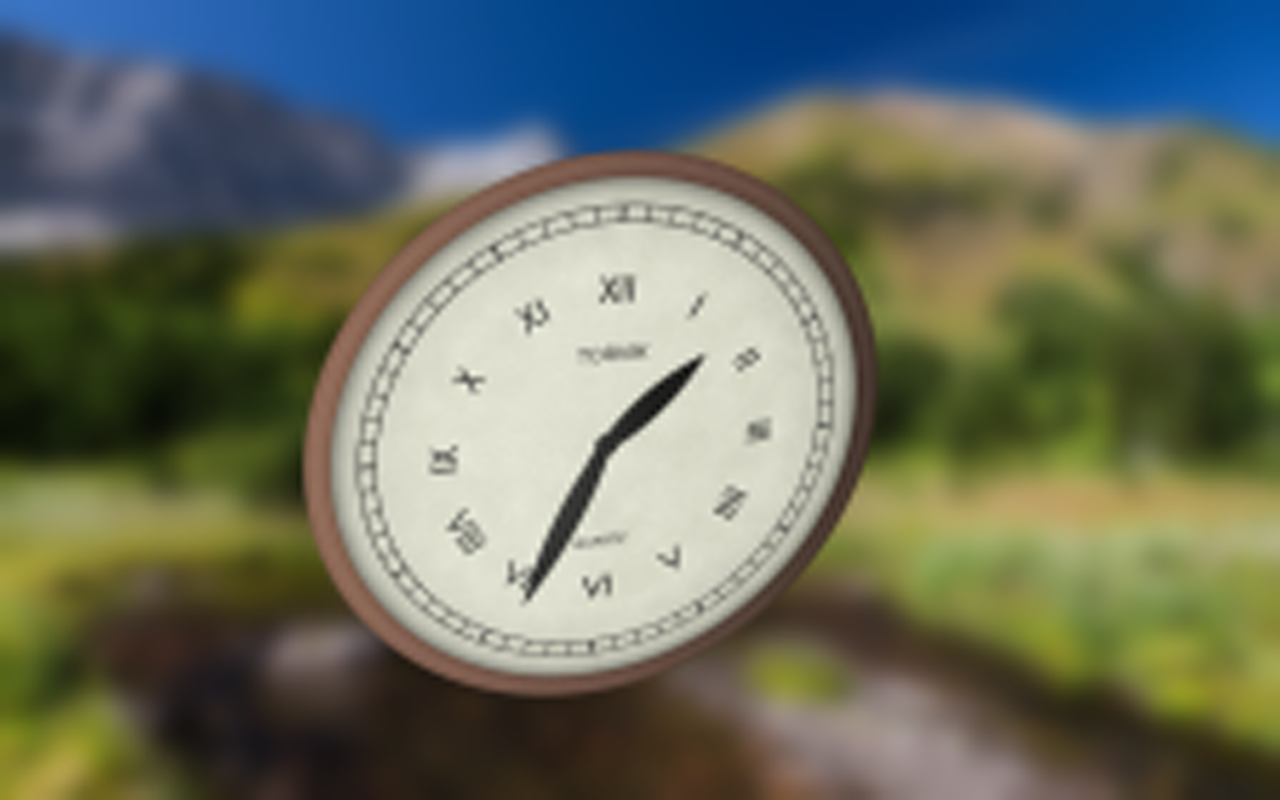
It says 1.34
